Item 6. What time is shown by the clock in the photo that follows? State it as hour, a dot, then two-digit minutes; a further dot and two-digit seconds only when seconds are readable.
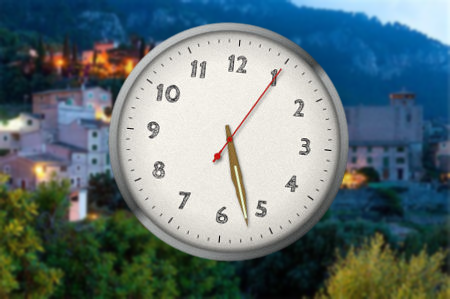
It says 5.27.05
